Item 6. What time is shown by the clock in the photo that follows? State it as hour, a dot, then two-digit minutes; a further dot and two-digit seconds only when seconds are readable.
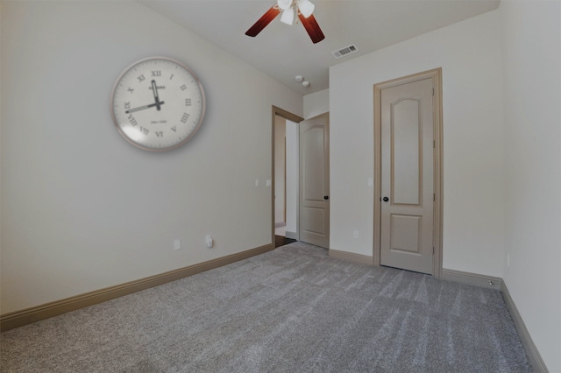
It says 11.43
